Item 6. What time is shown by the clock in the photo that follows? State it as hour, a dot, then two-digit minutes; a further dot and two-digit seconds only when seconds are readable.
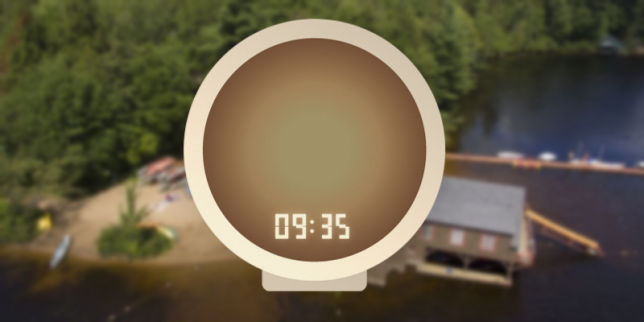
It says 9.35
